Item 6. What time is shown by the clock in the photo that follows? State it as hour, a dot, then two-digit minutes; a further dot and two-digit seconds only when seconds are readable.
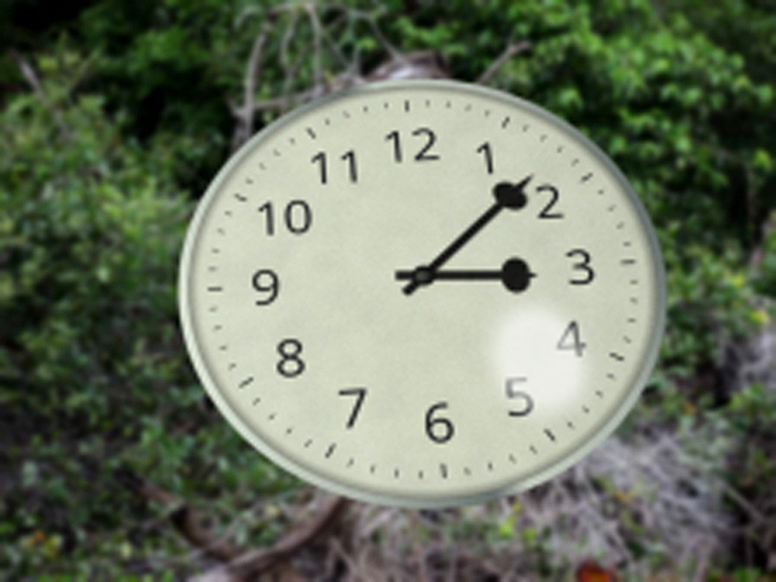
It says 3.08
